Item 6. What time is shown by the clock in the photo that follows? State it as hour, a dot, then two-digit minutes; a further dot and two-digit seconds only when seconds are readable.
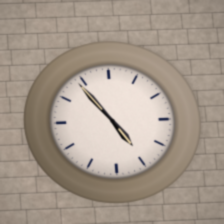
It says 4.54
